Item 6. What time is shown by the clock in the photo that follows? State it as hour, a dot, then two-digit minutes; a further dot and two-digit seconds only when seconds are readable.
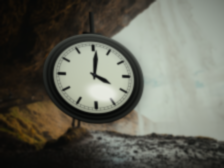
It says 4.01
